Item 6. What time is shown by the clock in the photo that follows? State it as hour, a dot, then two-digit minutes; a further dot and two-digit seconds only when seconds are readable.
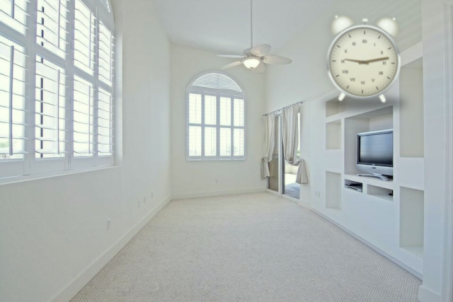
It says 9.13
